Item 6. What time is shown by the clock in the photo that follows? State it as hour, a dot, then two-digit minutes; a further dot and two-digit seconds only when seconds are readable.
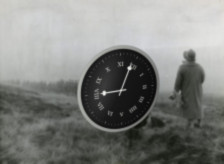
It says 7.59
